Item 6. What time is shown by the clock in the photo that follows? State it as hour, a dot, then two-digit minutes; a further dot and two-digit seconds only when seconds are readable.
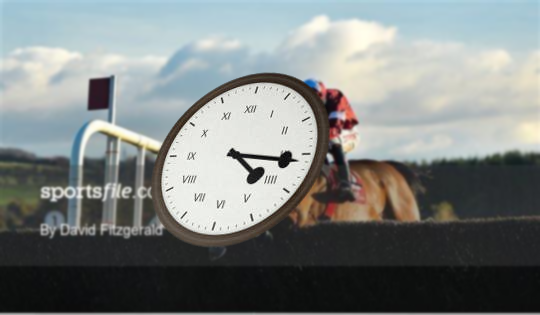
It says 4.16
